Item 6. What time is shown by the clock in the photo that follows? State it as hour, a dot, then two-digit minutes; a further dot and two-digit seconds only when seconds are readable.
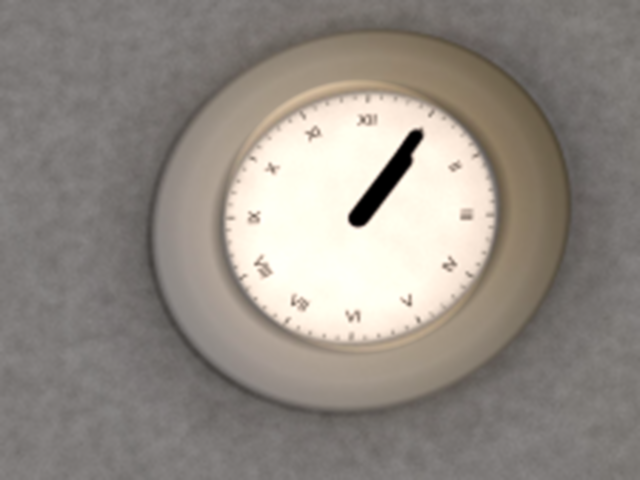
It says 1.05
